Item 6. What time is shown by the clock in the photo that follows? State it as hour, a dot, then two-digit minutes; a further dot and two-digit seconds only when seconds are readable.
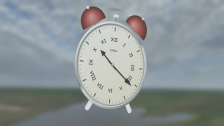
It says 10.21
